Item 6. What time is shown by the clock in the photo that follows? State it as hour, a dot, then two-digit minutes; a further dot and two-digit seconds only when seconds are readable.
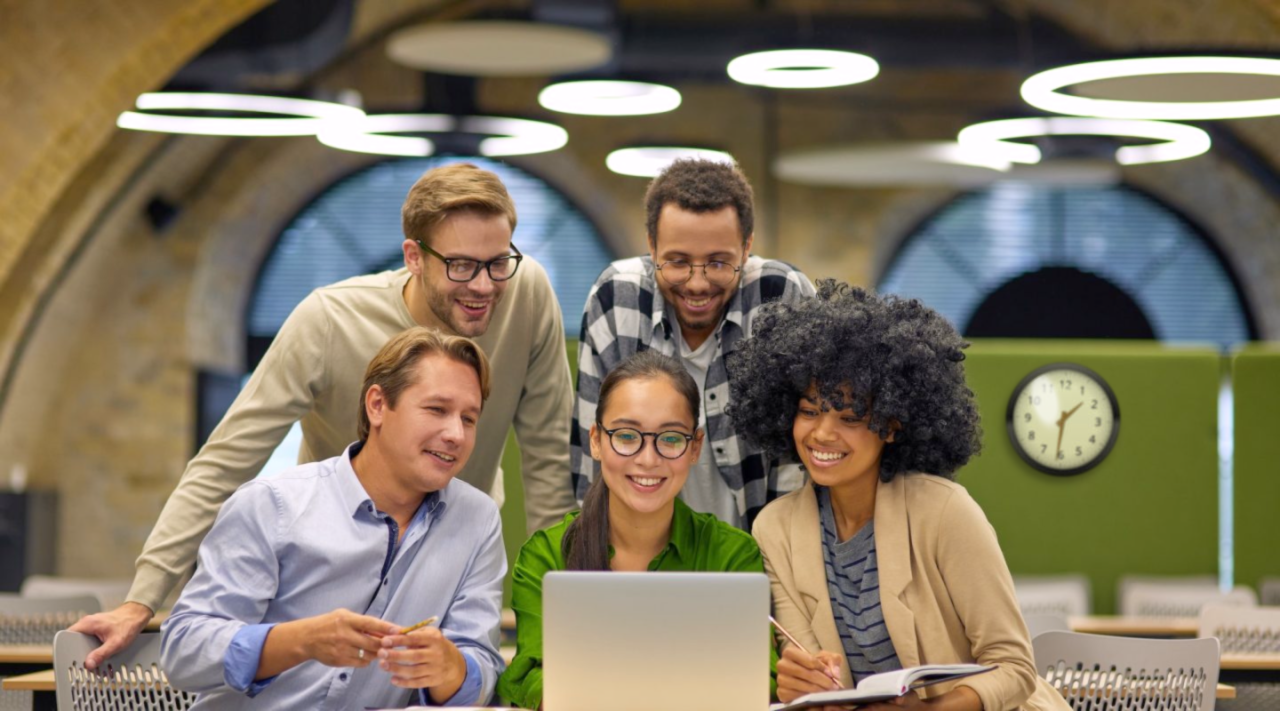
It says 1.31
